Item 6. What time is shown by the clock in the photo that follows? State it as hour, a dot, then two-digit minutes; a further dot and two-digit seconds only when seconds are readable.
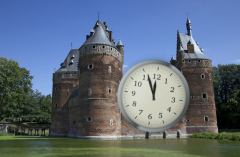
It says 11.56
